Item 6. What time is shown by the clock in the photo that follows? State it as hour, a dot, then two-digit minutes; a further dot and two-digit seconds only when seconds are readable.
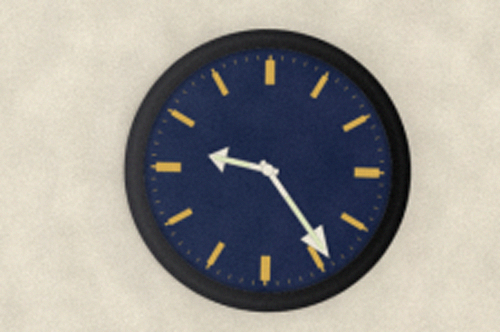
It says 9.24
